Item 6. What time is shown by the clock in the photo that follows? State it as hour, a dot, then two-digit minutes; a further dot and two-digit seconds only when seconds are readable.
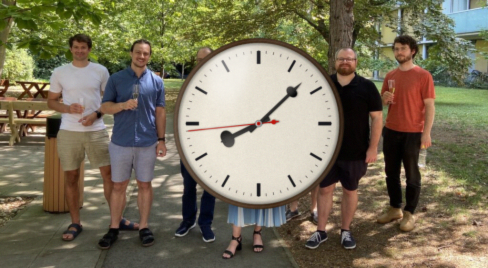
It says 8.07.44
